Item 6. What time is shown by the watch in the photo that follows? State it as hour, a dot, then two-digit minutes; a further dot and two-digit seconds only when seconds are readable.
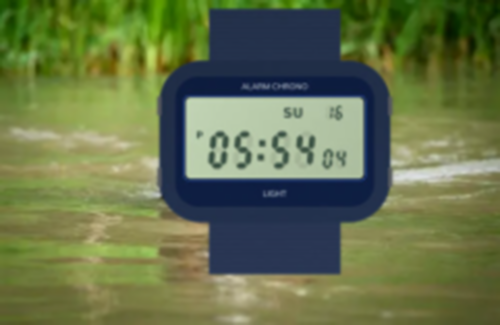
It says 5.54.04
